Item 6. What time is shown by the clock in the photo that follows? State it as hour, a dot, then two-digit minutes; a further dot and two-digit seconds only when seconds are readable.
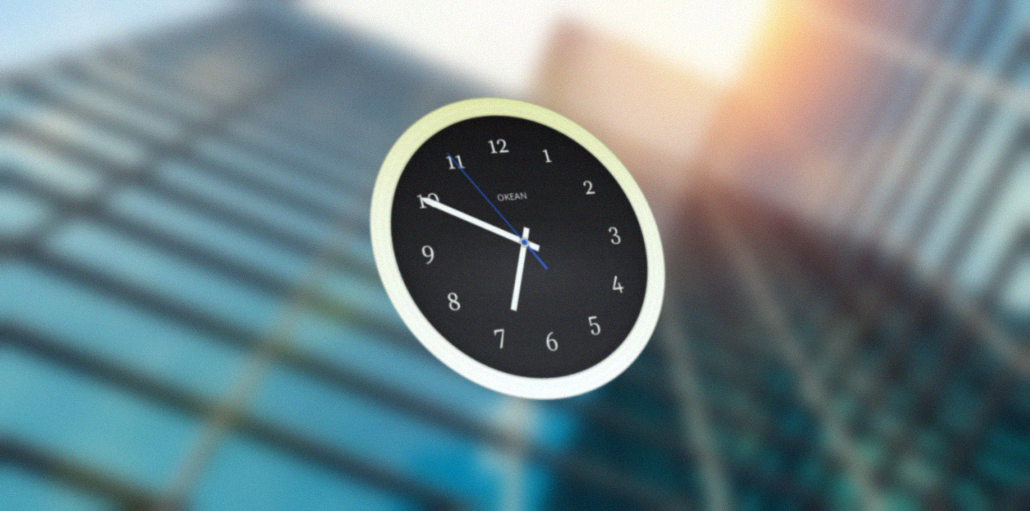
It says 6.49.55
